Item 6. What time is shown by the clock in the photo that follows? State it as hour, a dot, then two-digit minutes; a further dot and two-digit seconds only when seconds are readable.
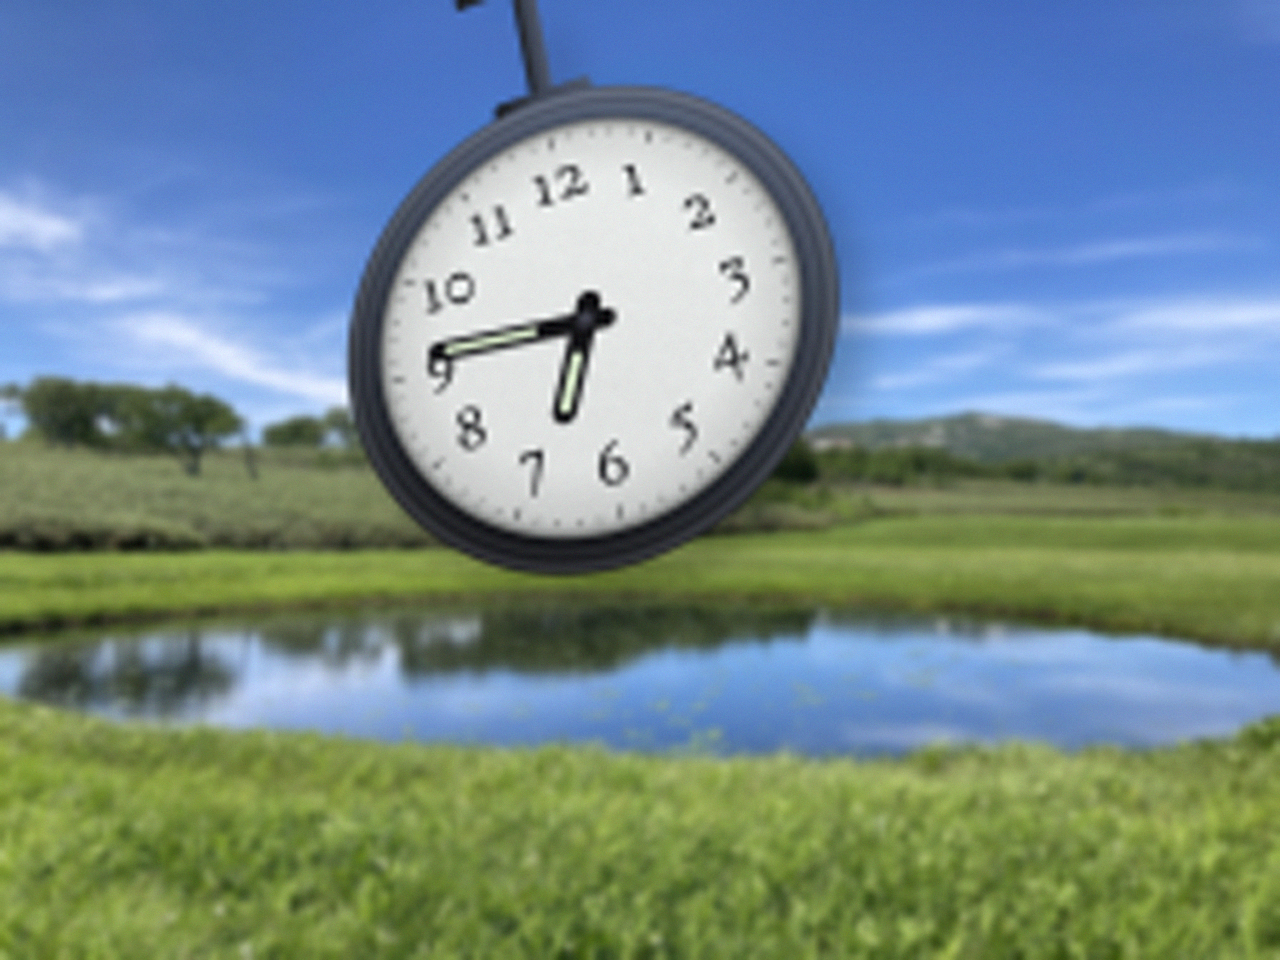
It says 6.46
